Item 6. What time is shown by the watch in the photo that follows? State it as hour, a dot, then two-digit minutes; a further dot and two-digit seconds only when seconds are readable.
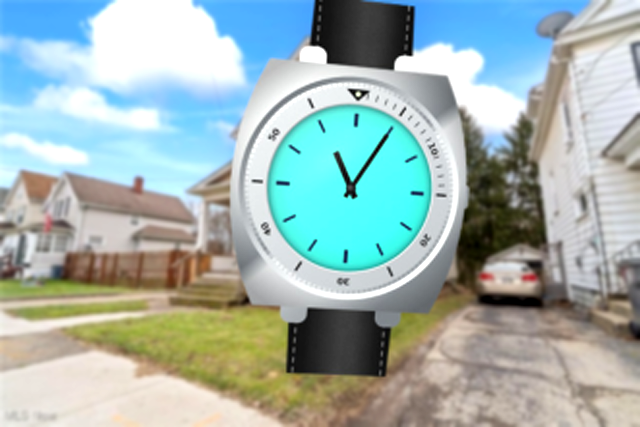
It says 11.05
